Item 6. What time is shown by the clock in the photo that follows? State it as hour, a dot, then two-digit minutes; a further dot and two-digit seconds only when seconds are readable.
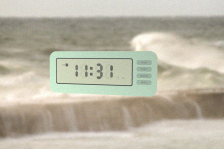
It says 11.31
